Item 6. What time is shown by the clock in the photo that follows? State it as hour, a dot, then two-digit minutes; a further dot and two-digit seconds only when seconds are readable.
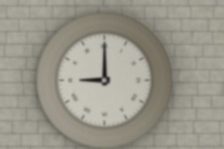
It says 9.00
